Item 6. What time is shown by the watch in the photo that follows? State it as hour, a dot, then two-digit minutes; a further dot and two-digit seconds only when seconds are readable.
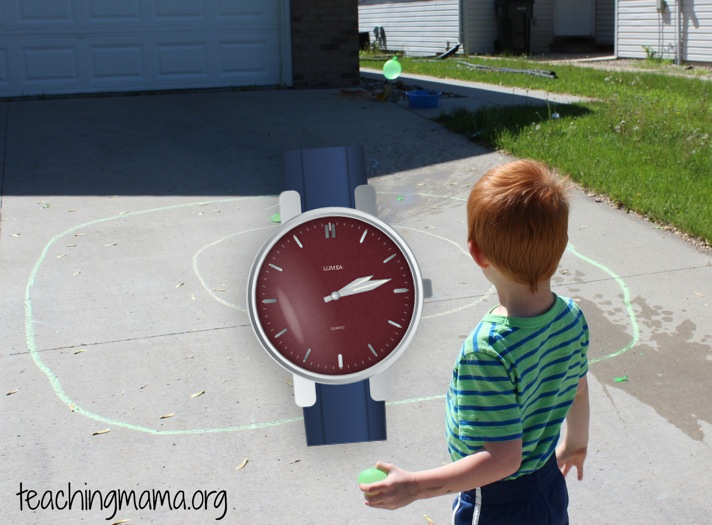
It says 2.13
